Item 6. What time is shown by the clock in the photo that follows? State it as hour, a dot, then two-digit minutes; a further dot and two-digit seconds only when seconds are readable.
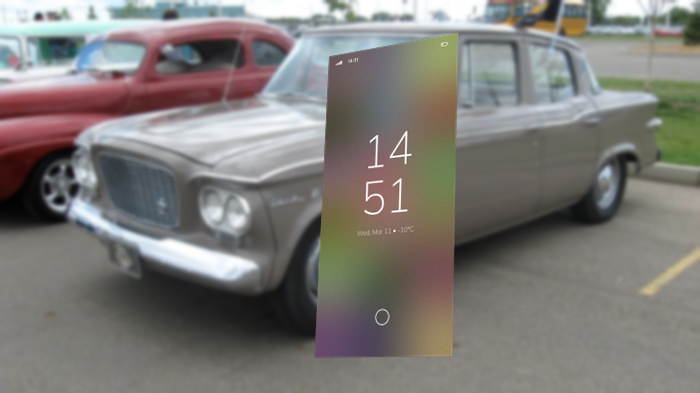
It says 14.51
